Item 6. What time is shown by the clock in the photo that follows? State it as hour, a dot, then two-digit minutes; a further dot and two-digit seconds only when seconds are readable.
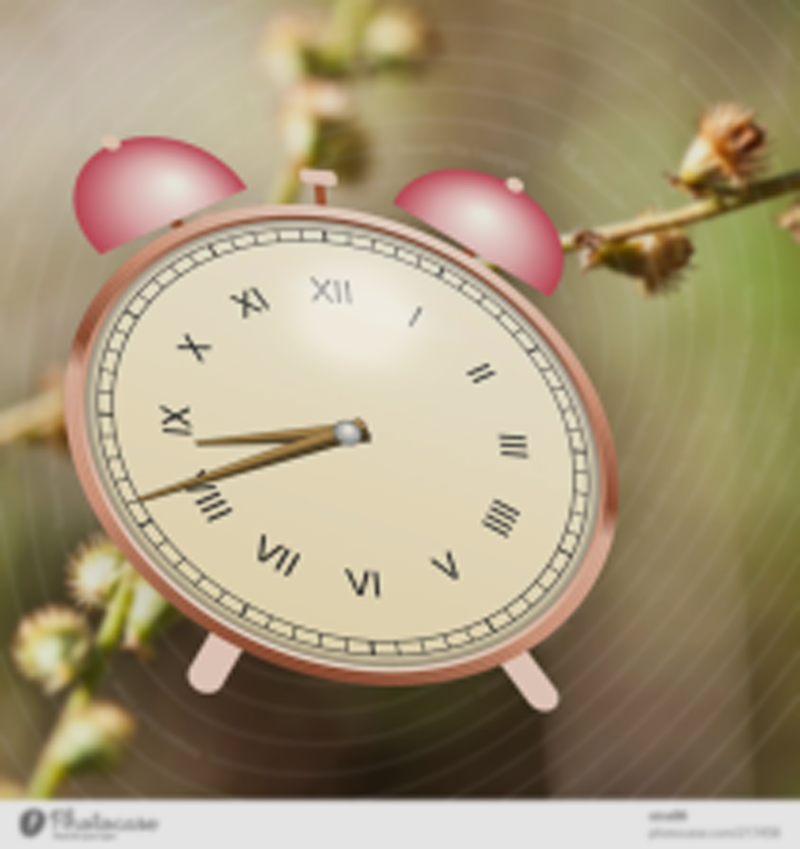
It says 8.41
